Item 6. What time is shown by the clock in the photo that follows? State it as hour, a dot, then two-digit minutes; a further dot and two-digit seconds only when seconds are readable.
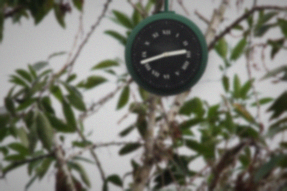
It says 2.42
